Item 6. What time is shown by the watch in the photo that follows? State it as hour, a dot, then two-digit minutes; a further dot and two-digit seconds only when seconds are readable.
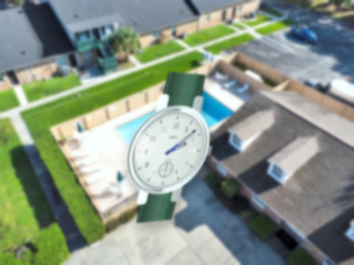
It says 2.08
